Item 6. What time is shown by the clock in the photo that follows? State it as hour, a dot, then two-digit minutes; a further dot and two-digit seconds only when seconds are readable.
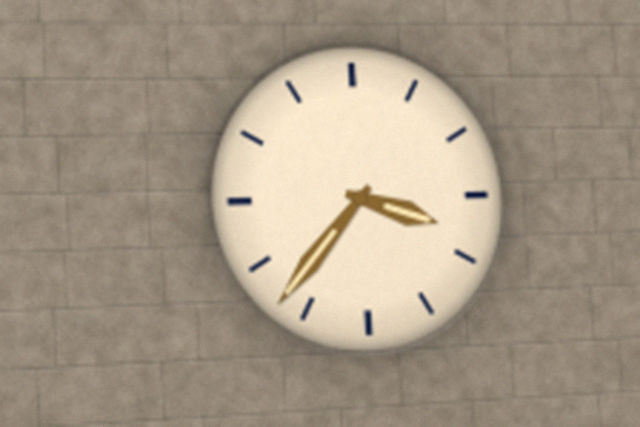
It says 3.37
